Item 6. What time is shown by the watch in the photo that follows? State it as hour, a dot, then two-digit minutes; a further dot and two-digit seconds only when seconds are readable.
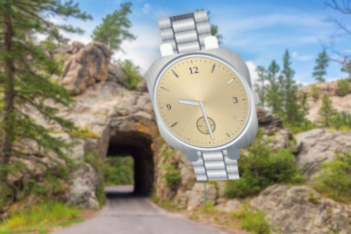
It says 9.29
